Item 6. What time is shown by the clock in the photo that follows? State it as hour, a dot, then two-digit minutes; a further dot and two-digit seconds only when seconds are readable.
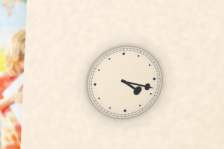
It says 4.18
